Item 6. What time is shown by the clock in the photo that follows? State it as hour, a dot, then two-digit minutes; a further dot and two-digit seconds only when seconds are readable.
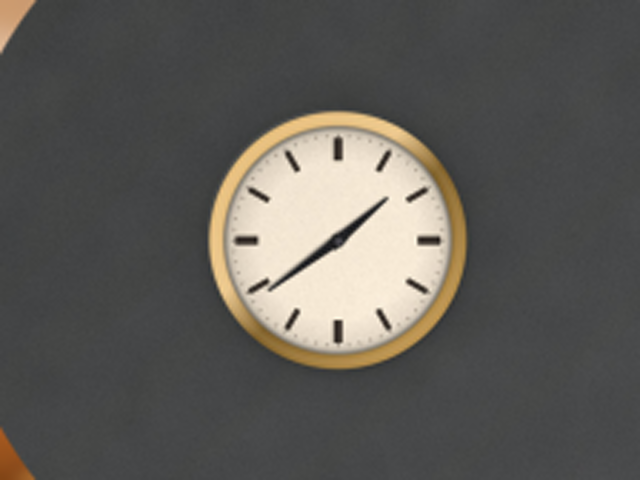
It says 1.39
